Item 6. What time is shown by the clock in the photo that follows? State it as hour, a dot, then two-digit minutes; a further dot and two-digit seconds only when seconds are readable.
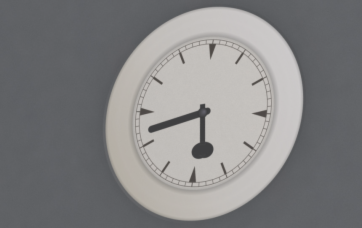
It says 5.42
